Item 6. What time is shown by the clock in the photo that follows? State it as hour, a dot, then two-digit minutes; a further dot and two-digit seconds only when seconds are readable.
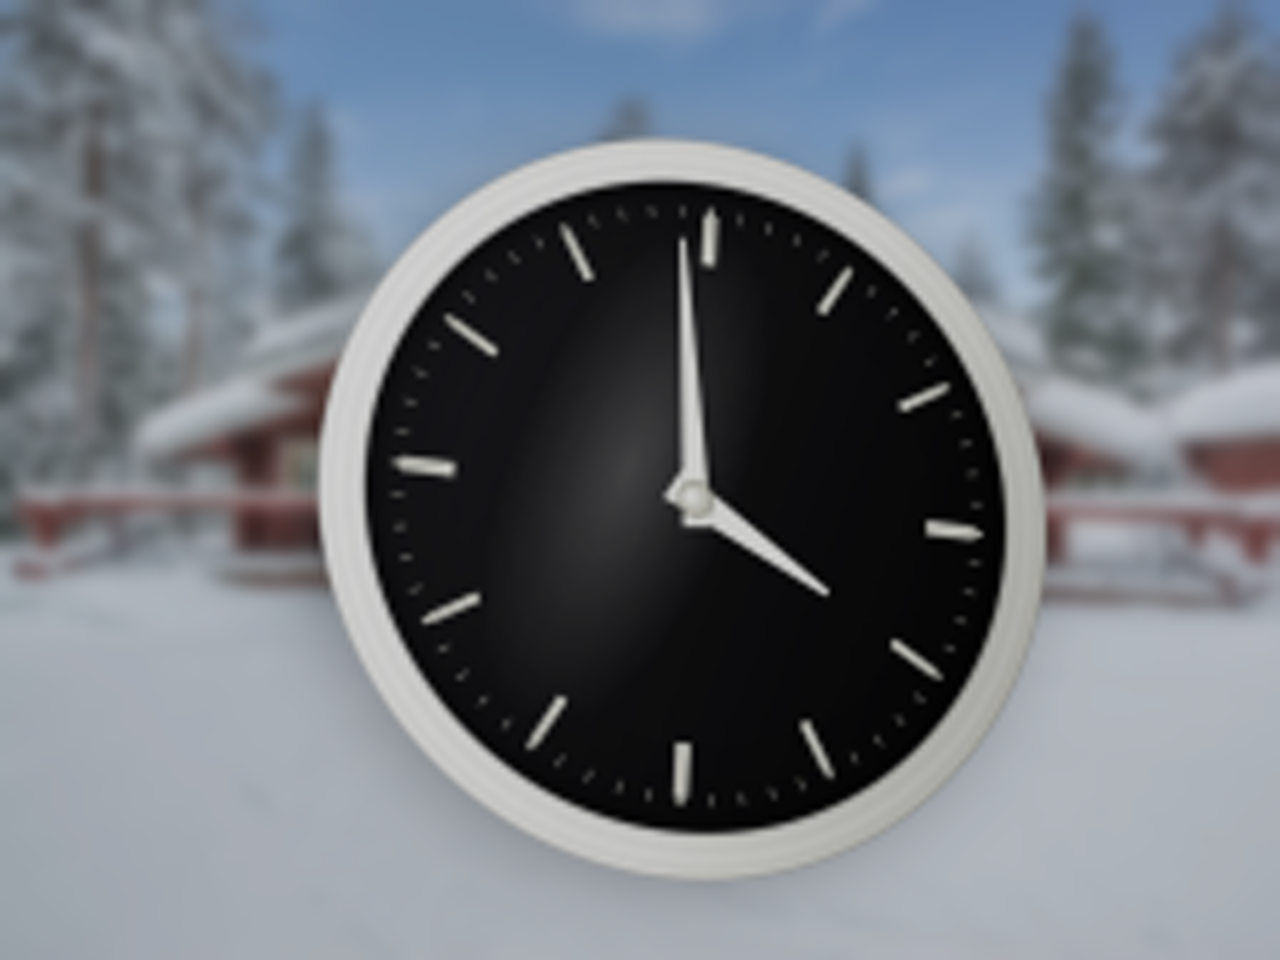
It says 3.59
